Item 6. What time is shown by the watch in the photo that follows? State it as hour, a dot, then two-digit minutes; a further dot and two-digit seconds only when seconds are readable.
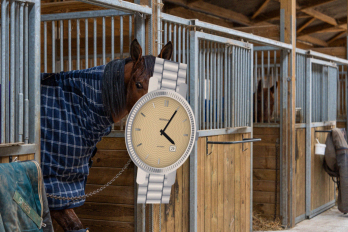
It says 4.05
